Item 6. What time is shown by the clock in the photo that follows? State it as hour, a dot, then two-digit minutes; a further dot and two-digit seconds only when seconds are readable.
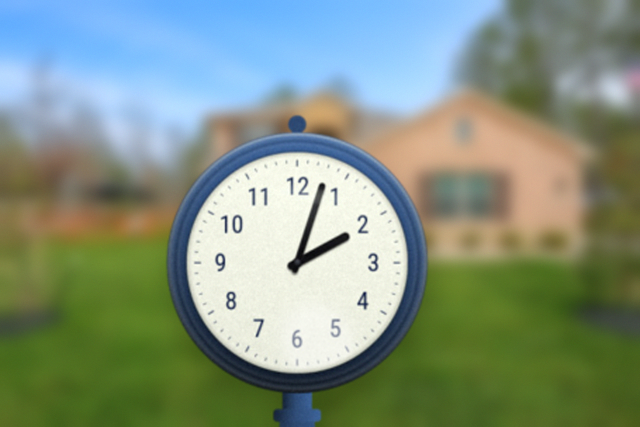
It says 2.03
